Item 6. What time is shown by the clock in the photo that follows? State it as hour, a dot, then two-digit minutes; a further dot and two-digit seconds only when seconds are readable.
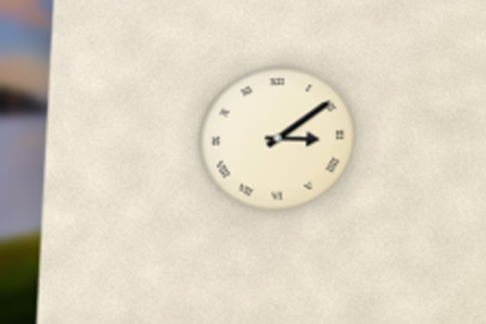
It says 3.09
